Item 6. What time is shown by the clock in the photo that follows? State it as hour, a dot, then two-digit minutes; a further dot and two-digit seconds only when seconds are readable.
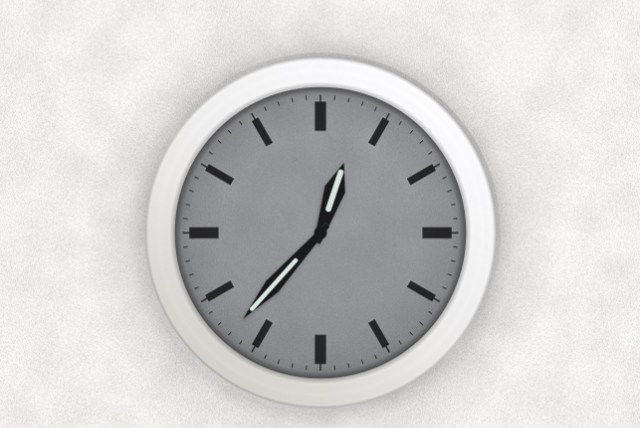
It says 12.37
